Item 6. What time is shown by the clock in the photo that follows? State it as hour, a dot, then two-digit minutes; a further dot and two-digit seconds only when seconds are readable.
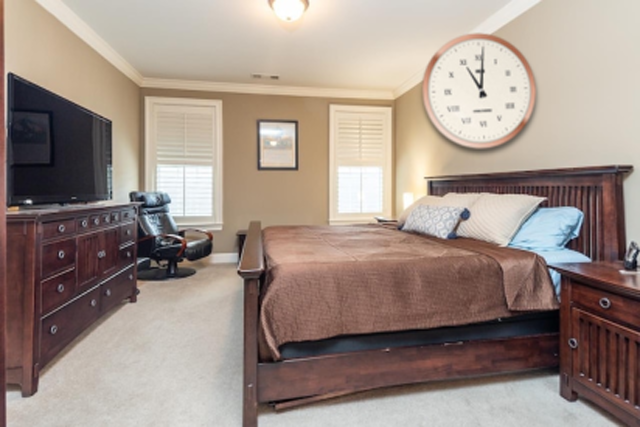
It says 11.01
